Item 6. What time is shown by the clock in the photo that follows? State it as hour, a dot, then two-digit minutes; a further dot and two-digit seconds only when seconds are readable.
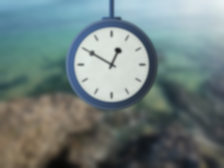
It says 12.50
